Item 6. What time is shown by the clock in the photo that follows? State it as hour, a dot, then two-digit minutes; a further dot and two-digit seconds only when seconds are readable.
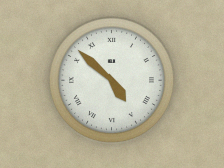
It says 4.52
